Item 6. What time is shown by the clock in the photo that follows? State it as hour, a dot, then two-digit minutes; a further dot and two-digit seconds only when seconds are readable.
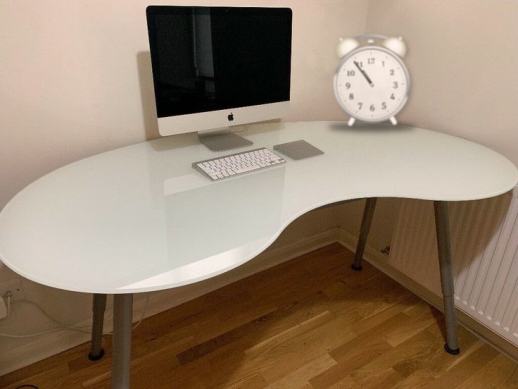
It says 10.54
